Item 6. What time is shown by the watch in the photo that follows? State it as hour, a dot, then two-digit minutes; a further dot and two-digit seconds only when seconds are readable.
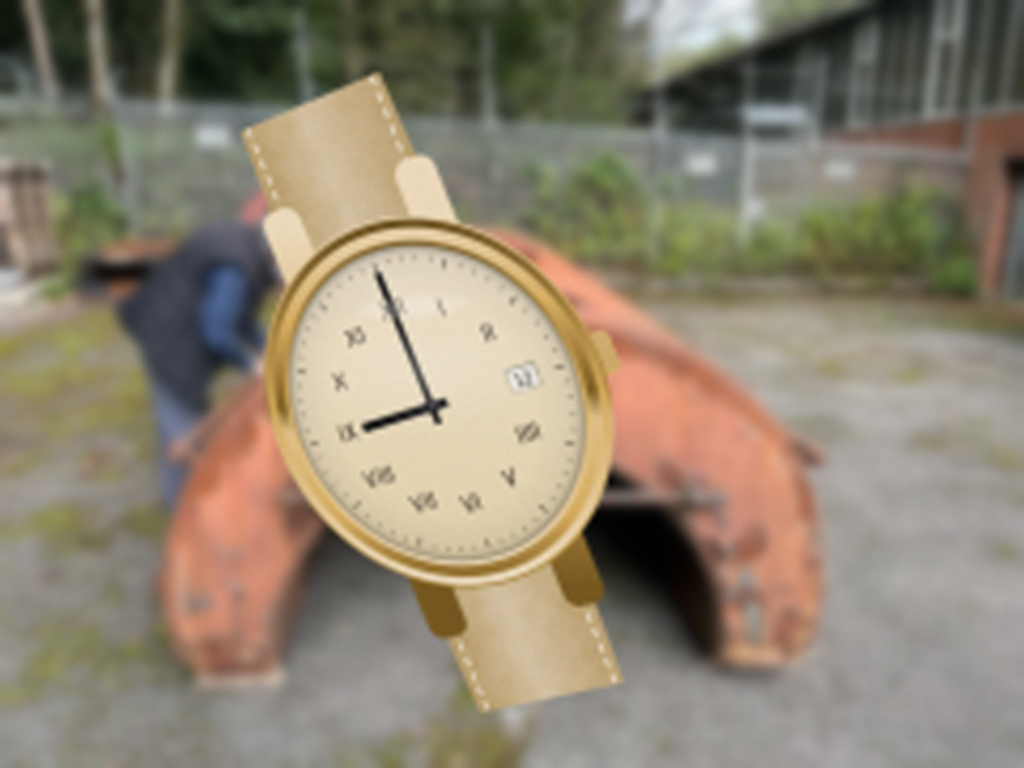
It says 9.00
